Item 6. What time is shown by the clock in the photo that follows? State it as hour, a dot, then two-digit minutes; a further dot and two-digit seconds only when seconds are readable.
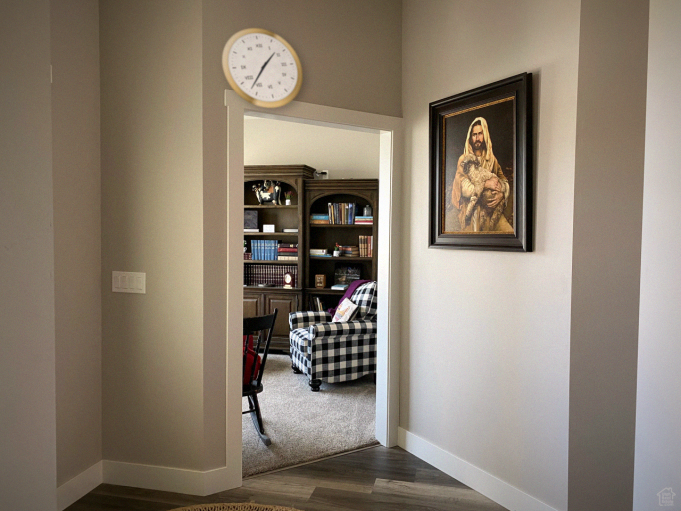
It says 1.37
